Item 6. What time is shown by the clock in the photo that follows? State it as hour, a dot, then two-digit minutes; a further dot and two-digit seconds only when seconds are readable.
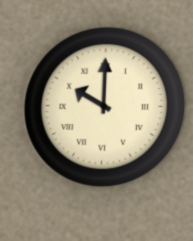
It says 10.00
